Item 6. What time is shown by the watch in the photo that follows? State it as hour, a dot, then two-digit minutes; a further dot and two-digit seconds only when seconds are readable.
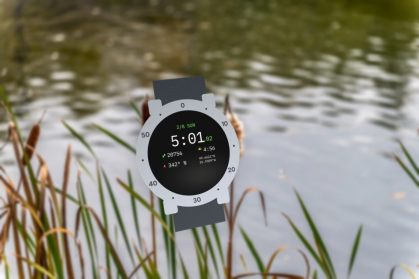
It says 5.01
